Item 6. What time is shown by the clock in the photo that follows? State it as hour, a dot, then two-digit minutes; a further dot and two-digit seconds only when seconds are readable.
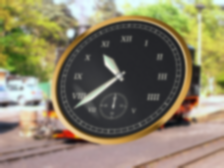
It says 10.38
